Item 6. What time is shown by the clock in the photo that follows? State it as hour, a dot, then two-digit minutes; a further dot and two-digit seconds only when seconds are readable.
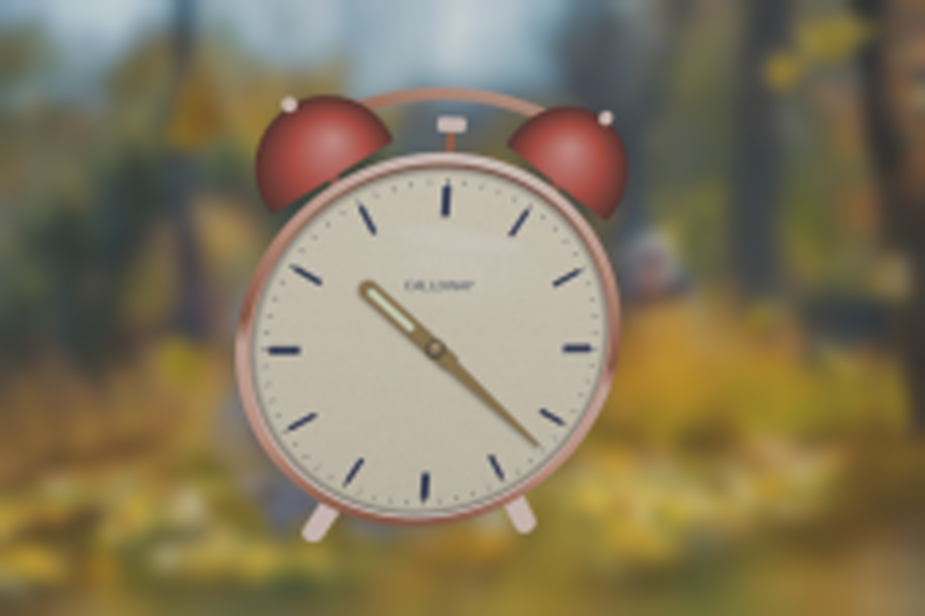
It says 10.22
